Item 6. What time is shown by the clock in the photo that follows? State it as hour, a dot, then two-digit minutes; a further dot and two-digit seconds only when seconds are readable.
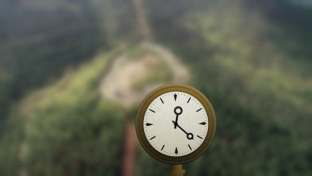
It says 12.22
